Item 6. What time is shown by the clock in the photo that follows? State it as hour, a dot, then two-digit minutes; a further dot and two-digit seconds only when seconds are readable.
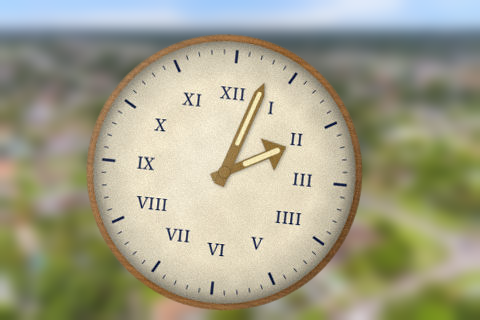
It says 2.03
